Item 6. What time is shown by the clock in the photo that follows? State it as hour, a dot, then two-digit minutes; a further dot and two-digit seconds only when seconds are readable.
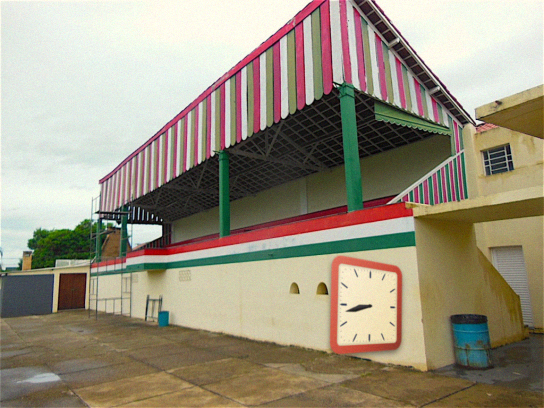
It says 8.43
